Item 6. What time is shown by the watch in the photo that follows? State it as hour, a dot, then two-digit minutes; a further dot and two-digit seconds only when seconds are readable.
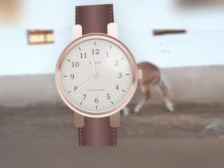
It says 11.39
